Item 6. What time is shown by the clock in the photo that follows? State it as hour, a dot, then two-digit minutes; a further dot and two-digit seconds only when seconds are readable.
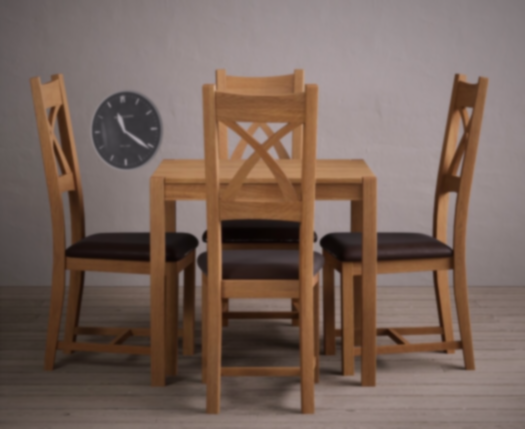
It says 11.21
